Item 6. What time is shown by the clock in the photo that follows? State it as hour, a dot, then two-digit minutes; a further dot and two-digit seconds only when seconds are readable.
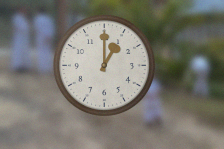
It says 1.00
